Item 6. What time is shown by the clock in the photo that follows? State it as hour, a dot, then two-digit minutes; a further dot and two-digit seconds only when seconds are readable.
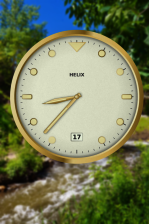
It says 8.37
